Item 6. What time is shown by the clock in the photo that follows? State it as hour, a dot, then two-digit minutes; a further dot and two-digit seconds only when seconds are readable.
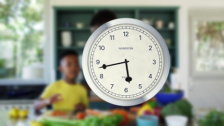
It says 5.43
